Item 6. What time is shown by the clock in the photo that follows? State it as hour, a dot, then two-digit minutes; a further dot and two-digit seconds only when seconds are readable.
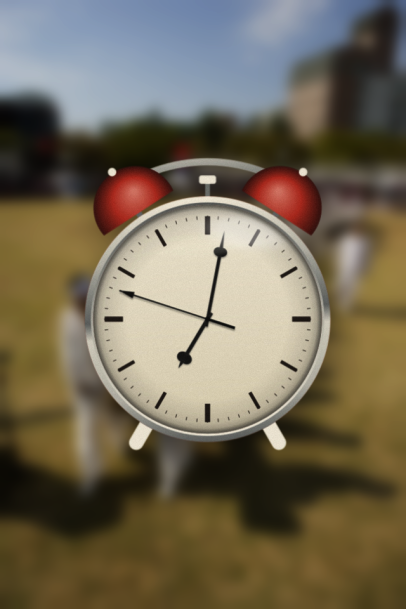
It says 7.01.48
